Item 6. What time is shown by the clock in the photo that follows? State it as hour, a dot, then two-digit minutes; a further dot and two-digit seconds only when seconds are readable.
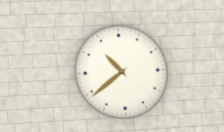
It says 10.39
